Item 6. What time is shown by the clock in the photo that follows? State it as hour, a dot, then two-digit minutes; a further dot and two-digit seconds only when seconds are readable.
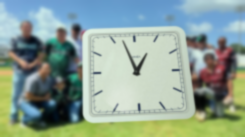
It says 12.57
